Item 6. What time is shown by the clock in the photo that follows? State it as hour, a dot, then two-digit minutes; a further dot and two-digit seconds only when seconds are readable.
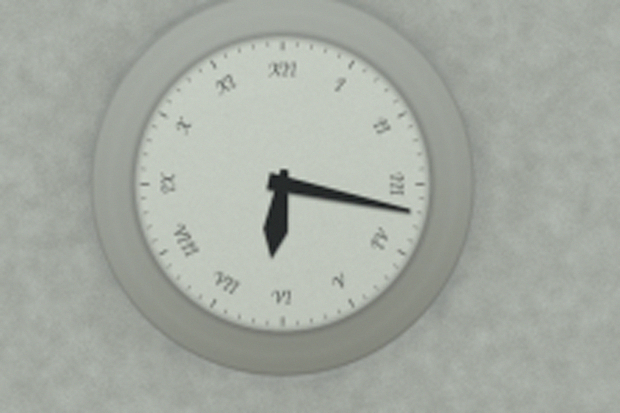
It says 6.17
